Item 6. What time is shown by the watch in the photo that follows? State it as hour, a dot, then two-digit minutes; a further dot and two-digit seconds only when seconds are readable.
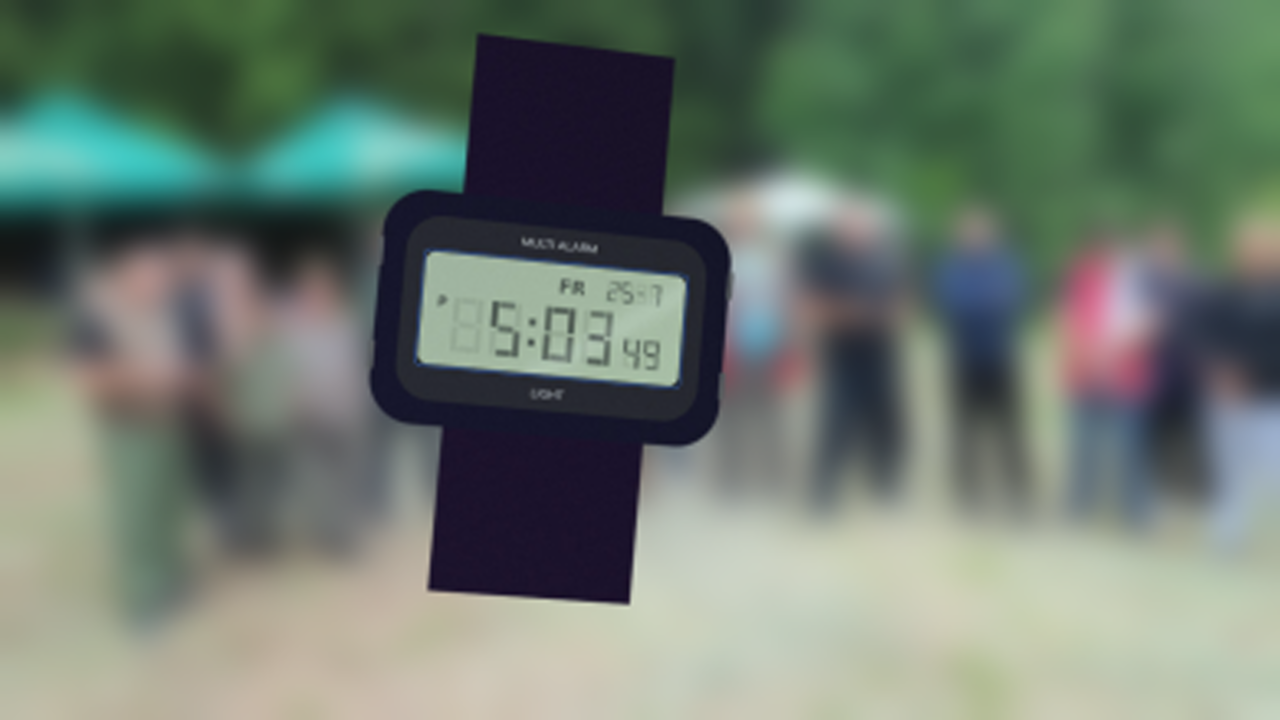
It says 5.03.49
